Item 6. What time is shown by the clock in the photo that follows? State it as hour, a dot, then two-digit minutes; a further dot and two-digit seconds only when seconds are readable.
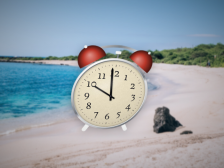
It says 9.59
